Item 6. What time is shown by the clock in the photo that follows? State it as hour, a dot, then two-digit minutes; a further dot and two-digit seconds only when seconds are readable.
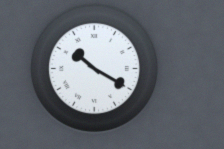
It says 10.20
